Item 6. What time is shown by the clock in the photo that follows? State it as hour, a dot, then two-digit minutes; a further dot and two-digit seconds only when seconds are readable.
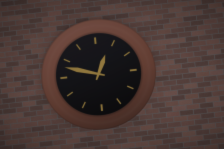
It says 12.48
